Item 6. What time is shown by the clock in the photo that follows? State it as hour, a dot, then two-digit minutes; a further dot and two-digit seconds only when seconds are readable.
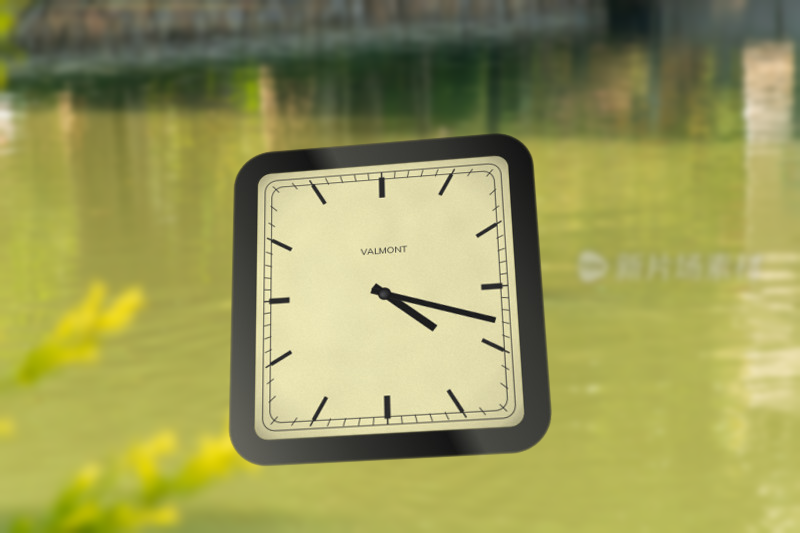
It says 4.18
